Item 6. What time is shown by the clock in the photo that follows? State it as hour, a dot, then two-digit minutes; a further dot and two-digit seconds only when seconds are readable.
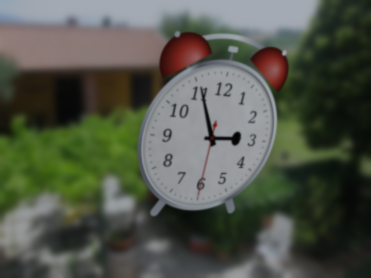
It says 2.55.30
